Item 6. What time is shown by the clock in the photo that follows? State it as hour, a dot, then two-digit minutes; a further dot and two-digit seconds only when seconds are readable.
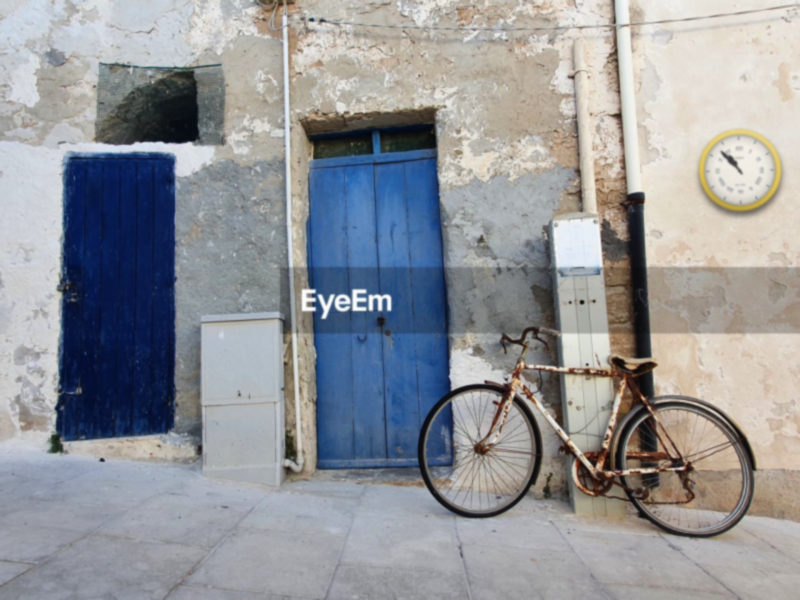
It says 10.53
